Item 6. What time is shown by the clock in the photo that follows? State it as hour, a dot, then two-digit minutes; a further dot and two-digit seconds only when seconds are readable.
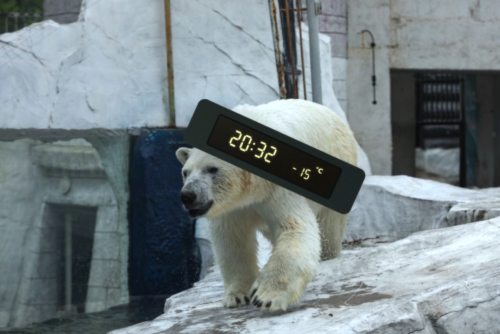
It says 20.32
